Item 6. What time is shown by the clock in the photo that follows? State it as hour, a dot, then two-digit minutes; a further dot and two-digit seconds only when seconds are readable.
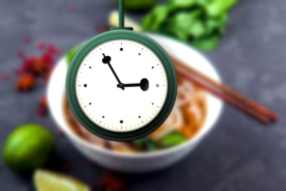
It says 2.55
